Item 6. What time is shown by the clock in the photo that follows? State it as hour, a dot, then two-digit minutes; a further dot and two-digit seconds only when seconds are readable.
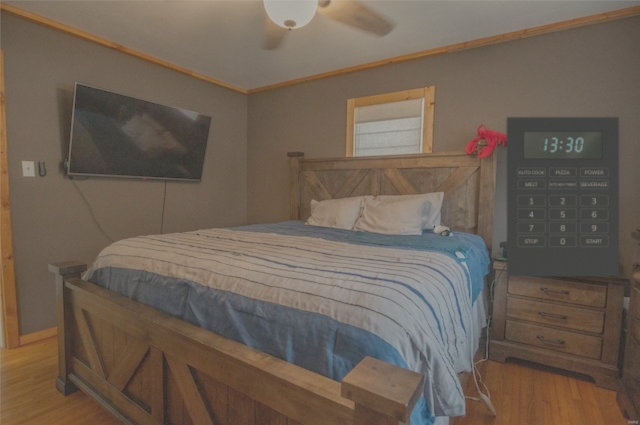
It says 13.30
